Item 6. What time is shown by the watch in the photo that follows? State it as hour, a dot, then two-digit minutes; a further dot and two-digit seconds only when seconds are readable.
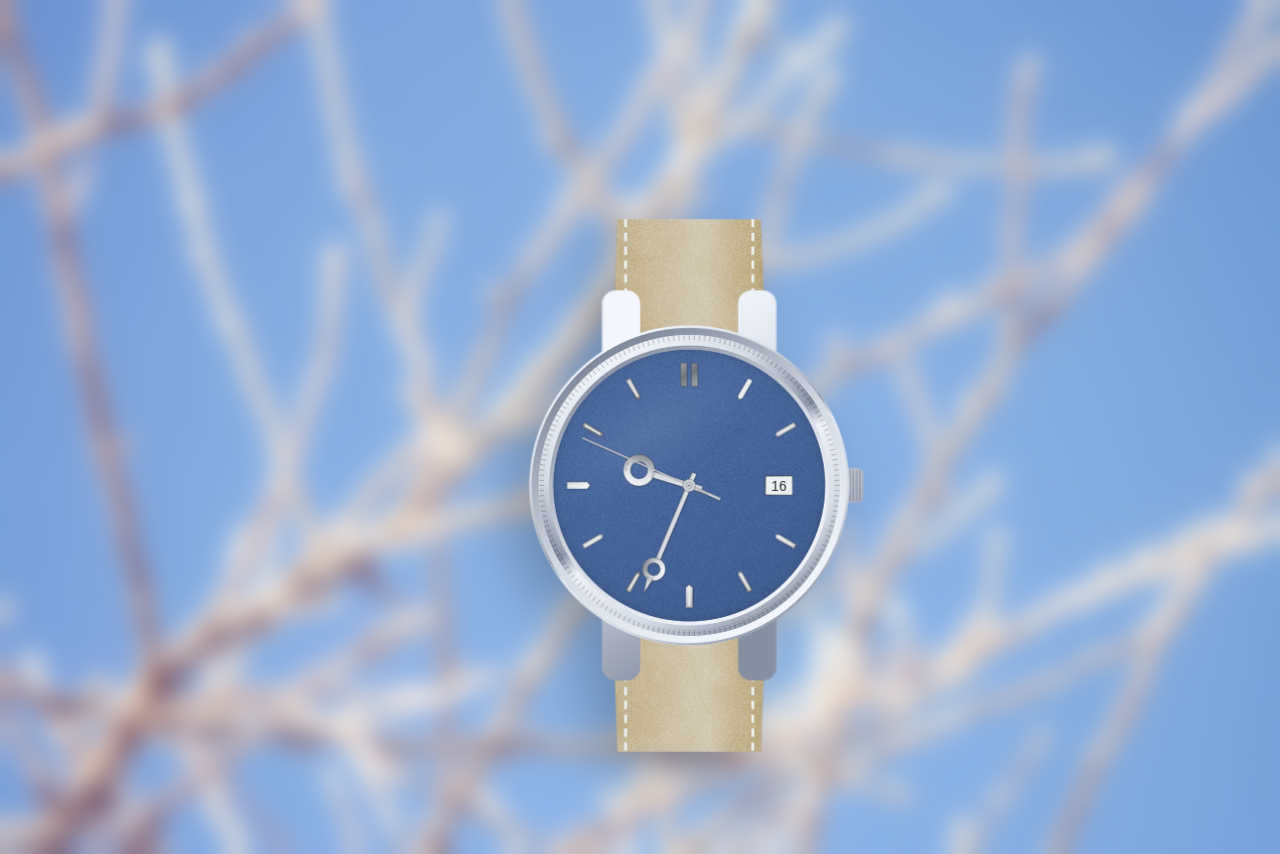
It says 9.33.49
